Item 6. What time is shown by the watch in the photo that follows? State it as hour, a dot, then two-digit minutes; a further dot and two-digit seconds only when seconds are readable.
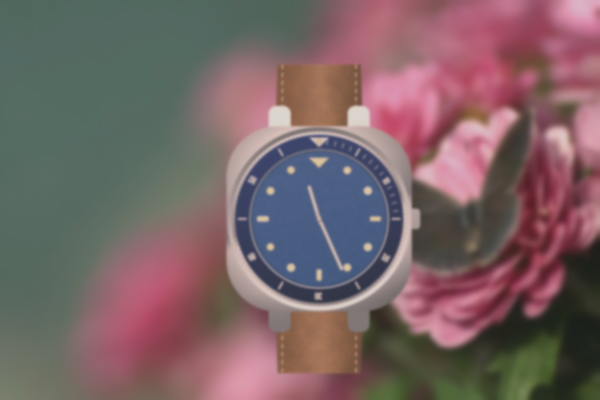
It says 11.26
